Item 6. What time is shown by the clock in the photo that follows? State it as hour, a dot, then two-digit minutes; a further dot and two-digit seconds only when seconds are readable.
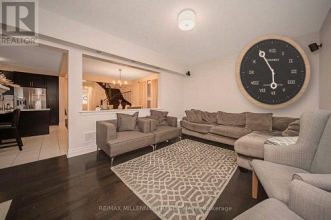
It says 5.55
